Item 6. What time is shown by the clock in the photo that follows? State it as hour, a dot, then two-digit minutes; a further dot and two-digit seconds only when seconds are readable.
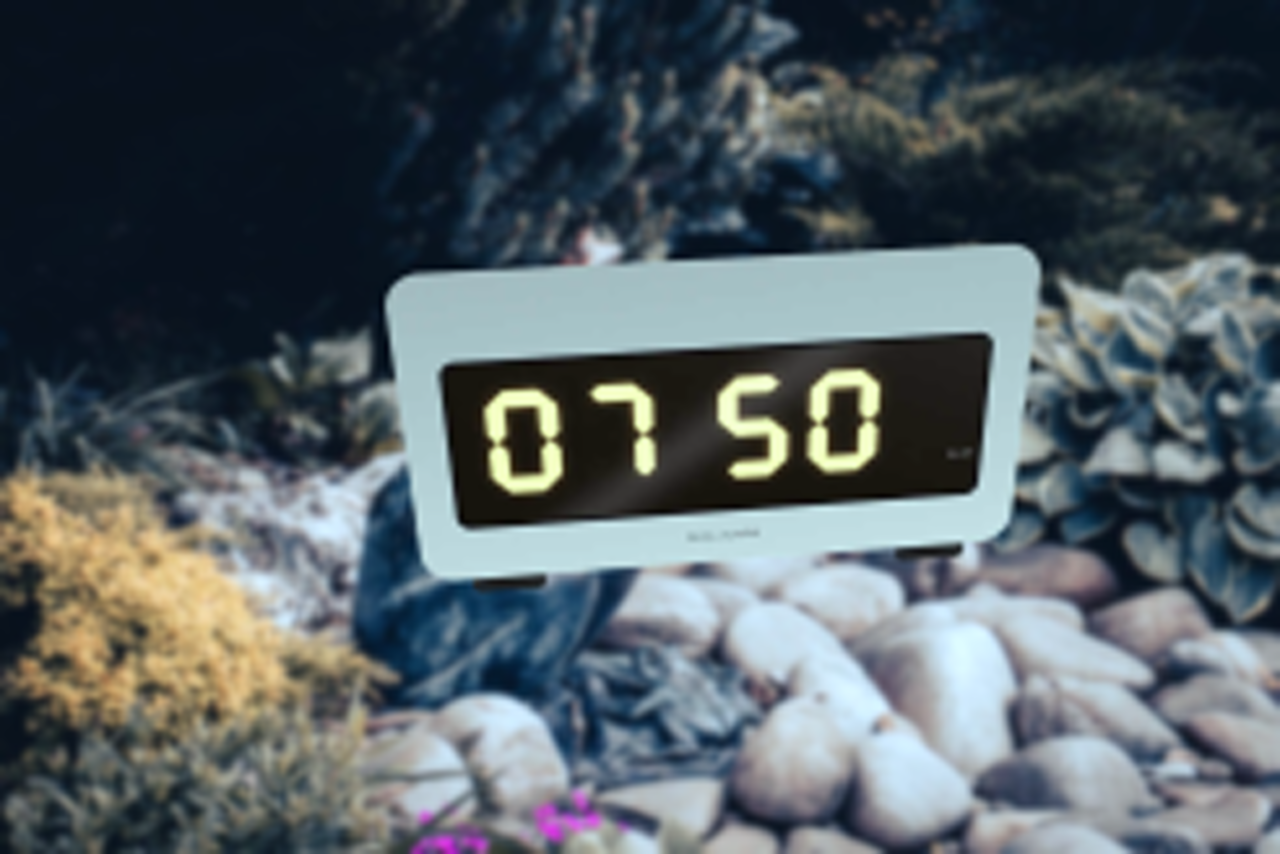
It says 7.50
